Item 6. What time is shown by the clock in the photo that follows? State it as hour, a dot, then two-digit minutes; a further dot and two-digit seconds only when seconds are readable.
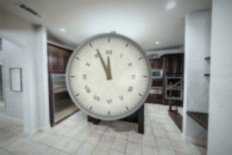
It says 11.56
